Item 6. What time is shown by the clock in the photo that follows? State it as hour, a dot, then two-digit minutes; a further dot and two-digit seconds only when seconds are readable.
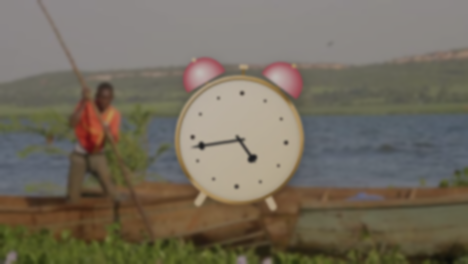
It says 4.43
